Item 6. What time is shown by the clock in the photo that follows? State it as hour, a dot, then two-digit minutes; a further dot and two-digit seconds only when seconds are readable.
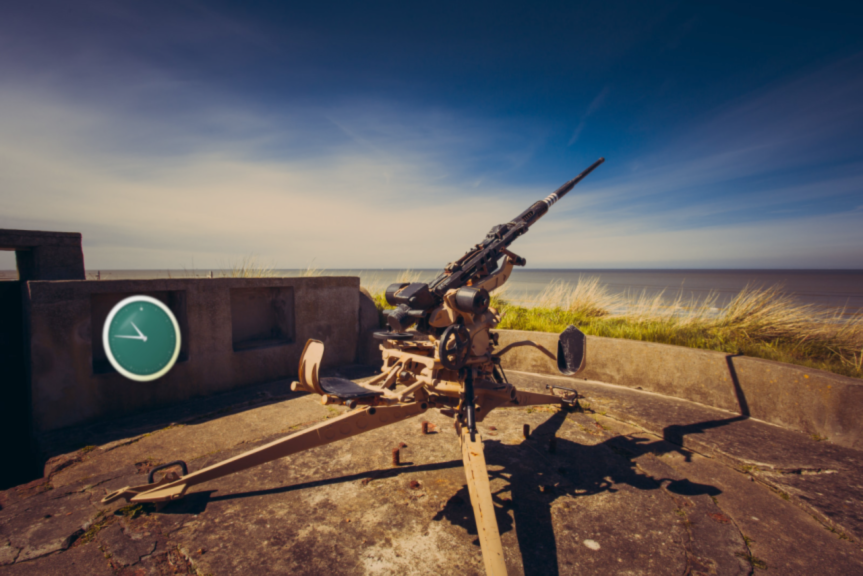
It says 10.46
